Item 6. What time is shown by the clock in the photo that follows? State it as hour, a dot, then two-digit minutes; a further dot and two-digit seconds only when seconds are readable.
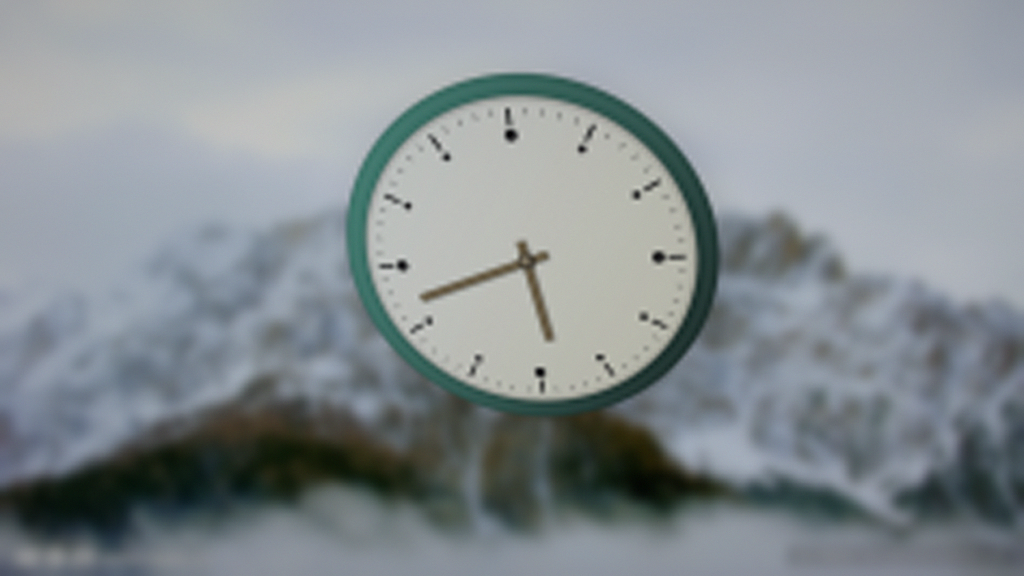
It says 5.42
